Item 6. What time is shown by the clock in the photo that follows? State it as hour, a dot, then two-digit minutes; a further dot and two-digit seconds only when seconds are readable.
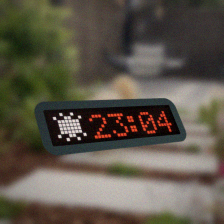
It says 23.04
